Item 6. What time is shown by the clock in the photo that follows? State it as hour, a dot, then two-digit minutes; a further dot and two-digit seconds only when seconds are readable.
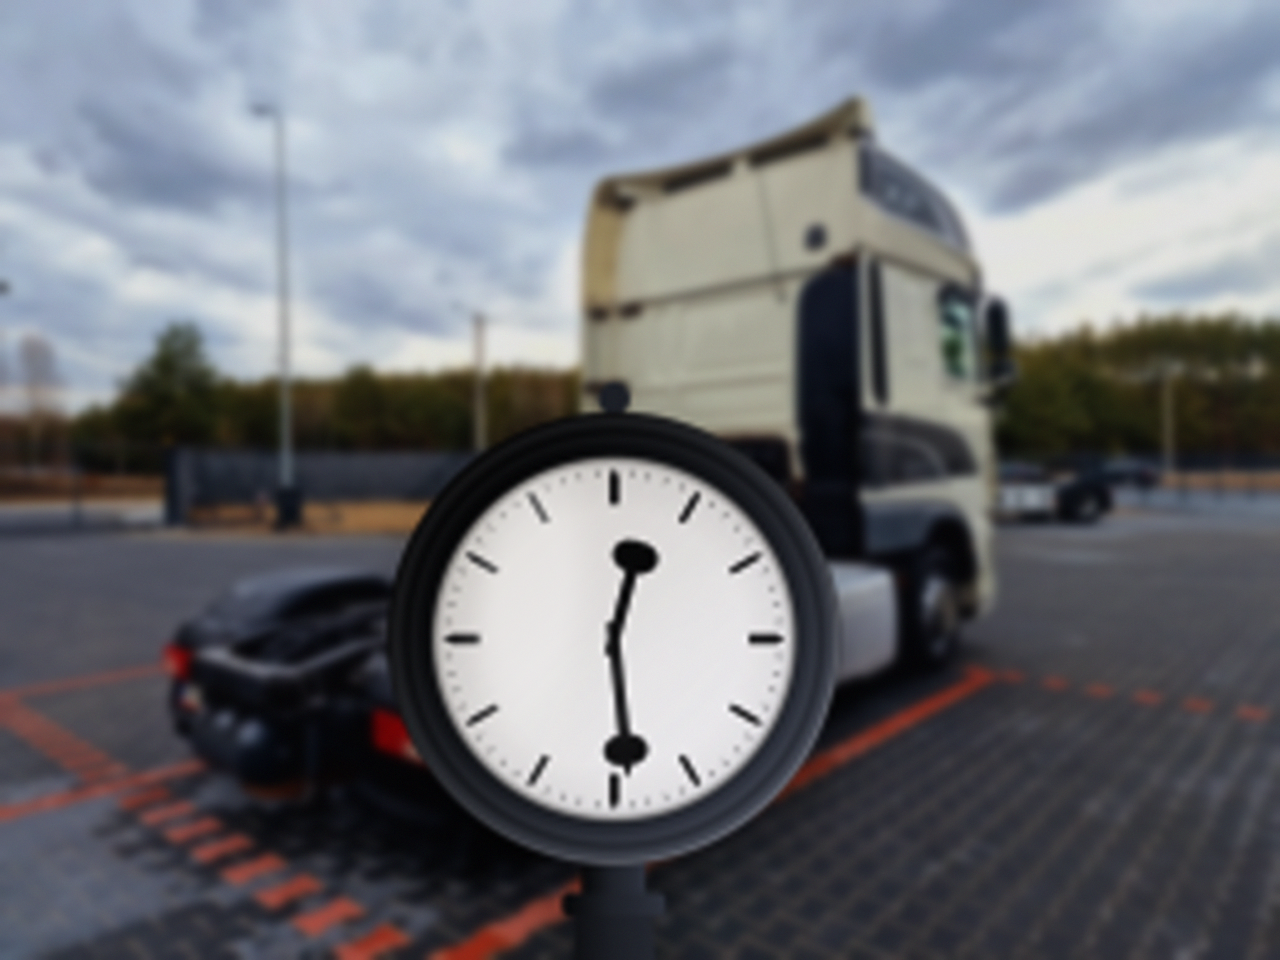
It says 12.29
